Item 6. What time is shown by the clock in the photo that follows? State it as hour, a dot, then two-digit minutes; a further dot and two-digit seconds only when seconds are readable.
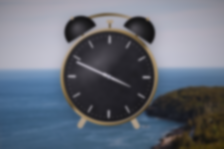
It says 3.49
